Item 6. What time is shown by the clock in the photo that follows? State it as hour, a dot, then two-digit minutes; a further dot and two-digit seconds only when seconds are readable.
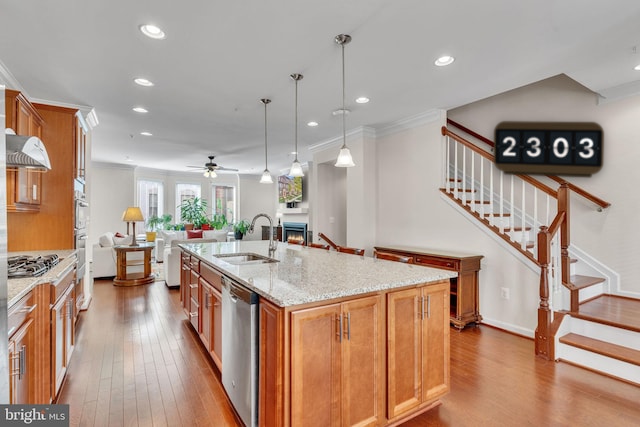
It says 23.03
